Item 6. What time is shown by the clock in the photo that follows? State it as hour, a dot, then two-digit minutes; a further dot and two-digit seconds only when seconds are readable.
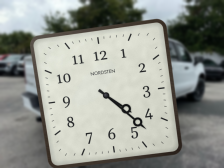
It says 4.23
